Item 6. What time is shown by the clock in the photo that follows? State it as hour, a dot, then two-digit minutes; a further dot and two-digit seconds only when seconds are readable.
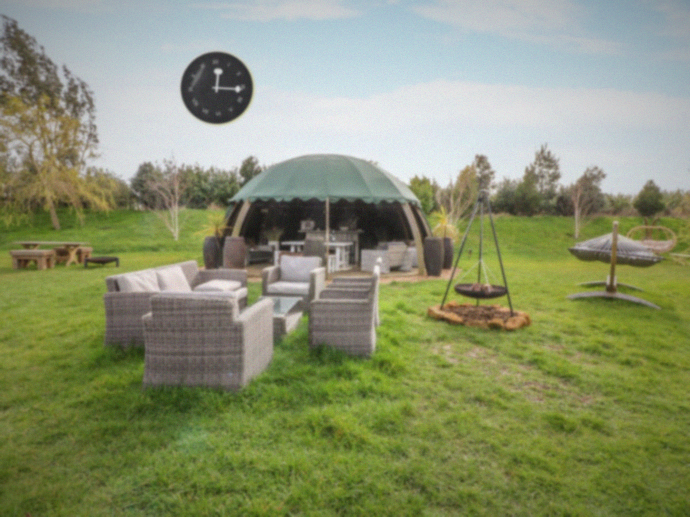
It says 12.16
